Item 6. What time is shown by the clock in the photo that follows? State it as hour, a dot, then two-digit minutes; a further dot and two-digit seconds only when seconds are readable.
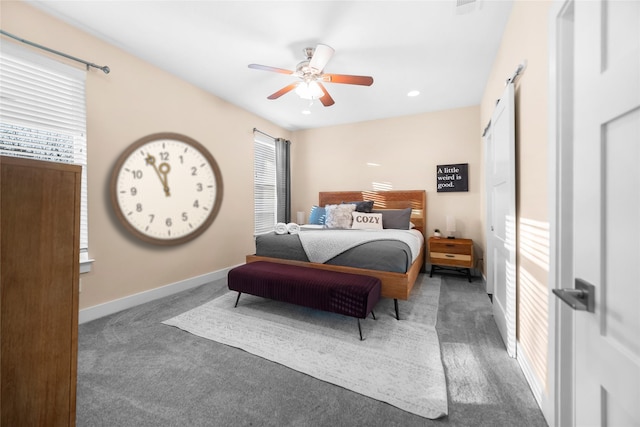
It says 11.56
